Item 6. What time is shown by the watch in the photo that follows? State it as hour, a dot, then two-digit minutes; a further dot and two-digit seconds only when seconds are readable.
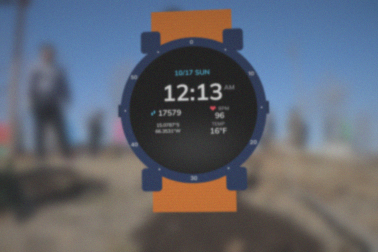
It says 12.13
